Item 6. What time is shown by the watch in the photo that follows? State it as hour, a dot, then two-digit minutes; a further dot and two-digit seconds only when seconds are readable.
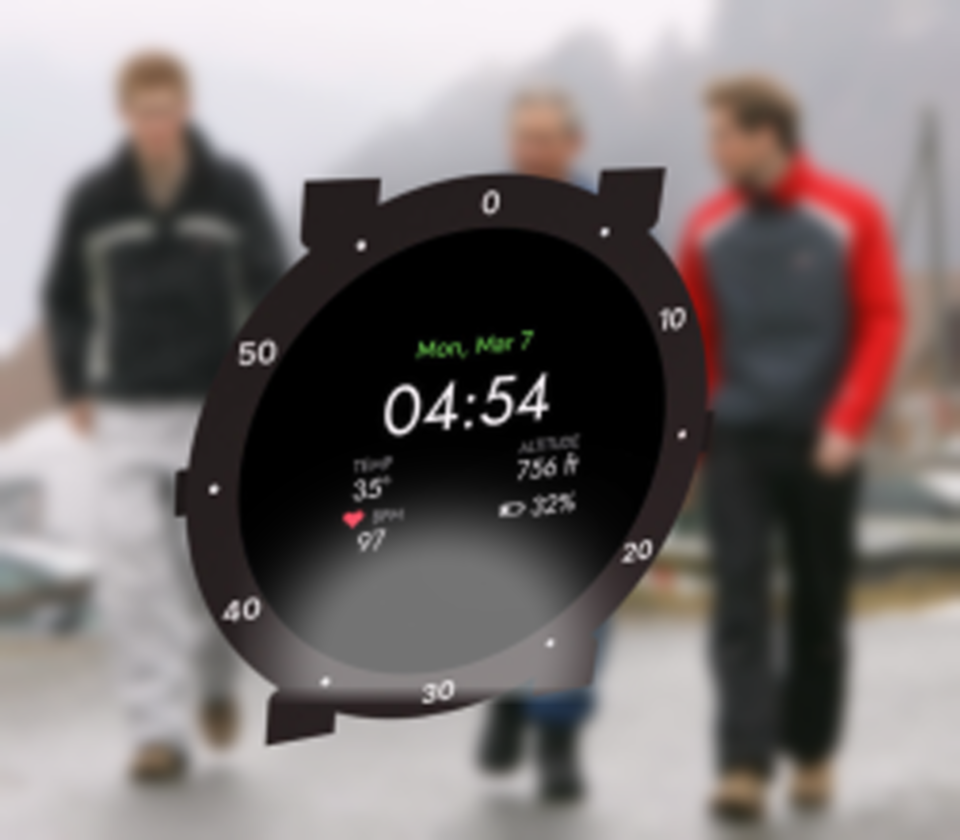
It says 4.54
